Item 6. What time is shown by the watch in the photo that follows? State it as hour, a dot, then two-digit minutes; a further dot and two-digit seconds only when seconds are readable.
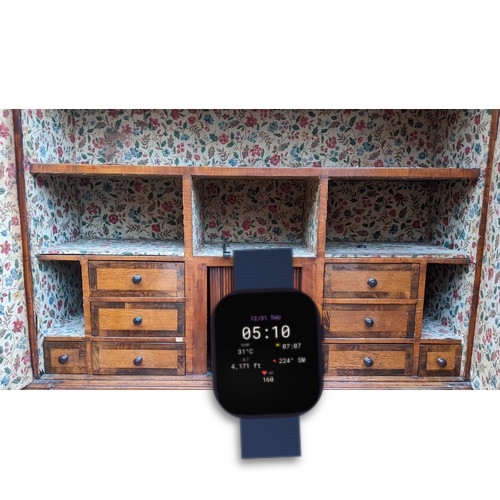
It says 5.10
